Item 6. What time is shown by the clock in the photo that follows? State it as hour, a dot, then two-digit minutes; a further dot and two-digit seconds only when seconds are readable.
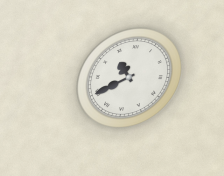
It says 10.40
